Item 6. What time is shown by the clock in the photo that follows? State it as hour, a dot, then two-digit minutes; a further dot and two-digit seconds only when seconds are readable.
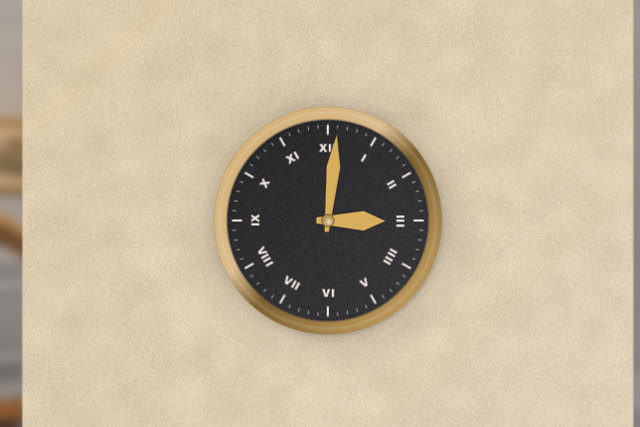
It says 3.01
